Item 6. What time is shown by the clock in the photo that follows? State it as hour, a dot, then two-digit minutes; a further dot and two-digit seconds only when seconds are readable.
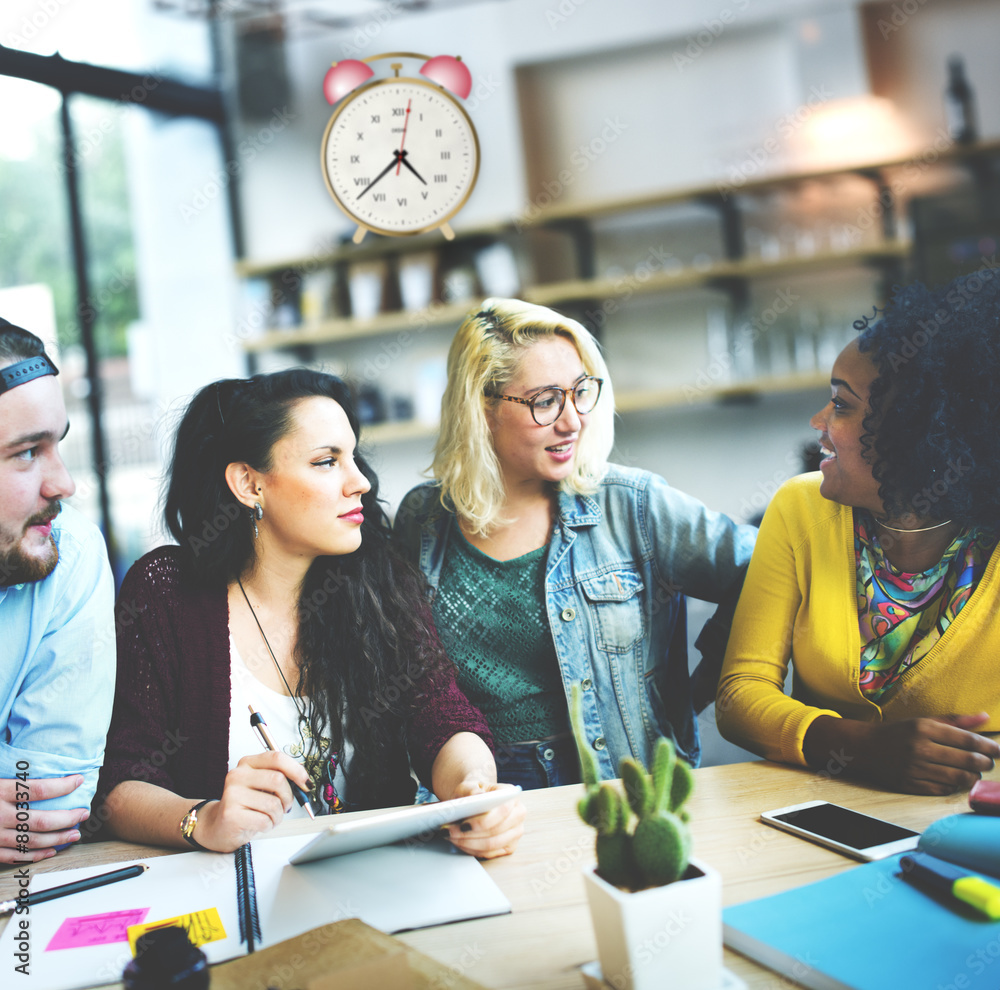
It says 4.38.02
